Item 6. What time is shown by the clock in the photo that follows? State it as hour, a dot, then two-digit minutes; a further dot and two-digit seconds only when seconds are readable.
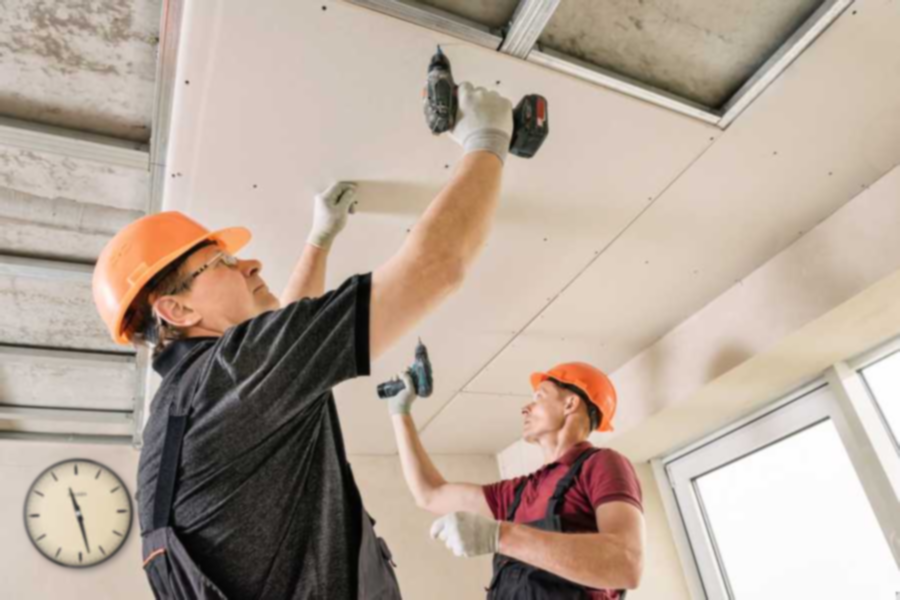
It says 11.28
